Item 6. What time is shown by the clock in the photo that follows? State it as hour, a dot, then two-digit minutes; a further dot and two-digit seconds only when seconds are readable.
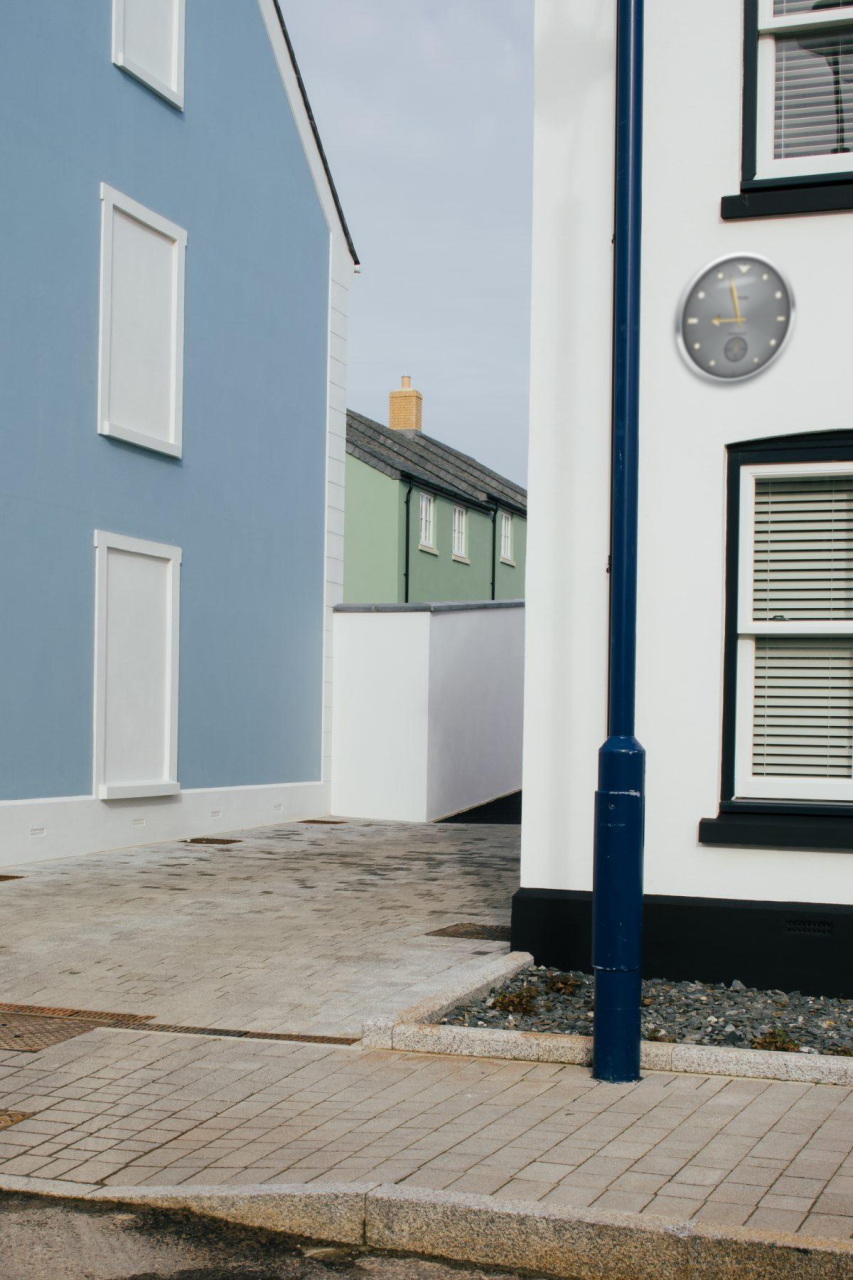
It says 8.57
